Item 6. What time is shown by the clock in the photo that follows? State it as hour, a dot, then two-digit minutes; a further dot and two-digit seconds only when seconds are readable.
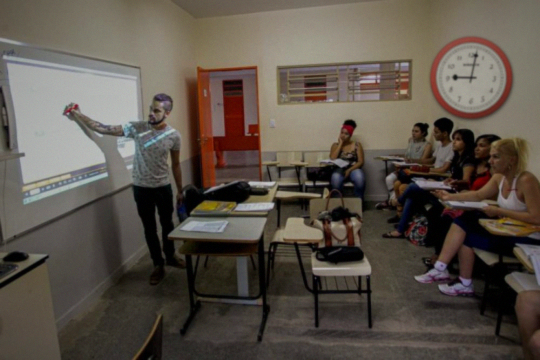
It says 9.02
